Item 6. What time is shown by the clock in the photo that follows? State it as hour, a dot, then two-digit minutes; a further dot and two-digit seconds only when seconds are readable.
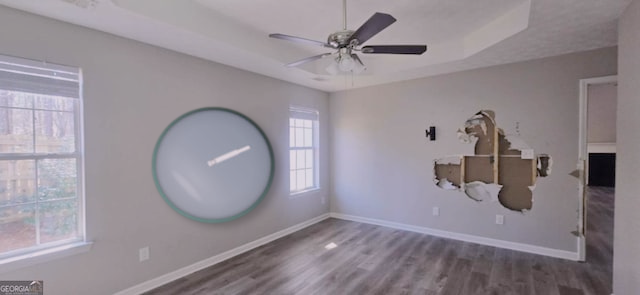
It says 2.11
